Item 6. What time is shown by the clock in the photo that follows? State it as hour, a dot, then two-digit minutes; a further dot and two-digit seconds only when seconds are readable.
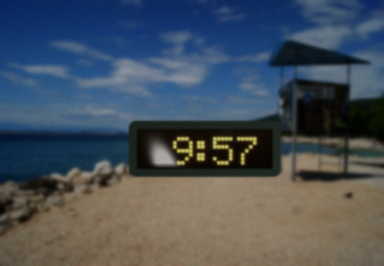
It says 9.57
